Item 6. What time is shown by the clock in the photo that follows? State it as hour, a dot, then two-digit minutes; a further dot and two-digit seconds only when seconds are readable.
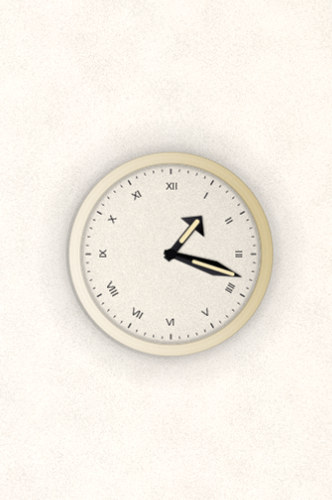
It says 1.18
